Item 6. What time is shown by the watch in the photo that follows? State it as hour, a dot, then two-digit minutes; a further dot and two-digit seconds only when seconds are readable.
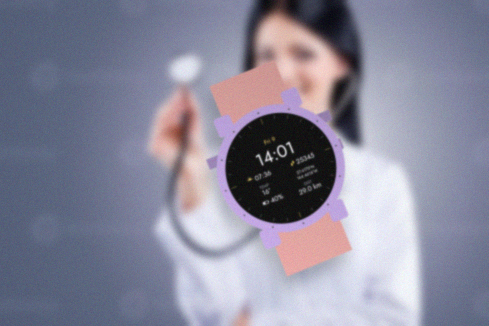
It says 14.01
